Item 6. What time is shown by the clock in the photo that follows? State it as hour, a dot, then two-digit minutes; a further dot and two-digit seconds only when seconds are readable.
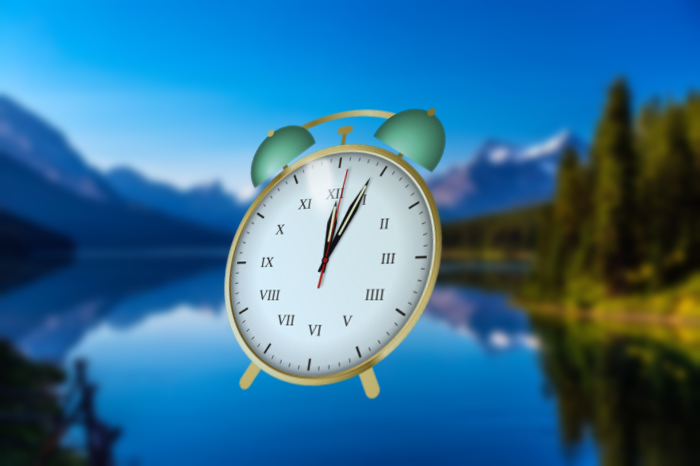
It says 12.04.01
